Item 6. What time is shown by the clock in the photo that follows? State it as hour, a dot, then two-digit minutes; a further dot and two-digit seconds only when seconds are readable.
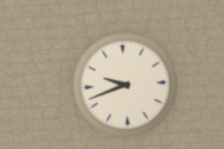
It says 9.42
